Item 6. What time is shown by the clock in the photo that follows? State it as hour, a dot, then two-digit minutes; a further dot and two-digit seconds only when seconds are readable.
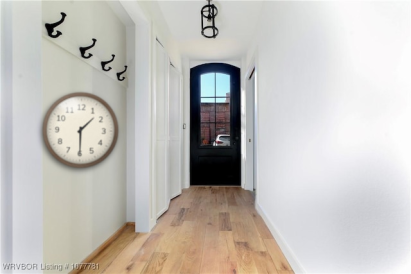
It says 1.30
